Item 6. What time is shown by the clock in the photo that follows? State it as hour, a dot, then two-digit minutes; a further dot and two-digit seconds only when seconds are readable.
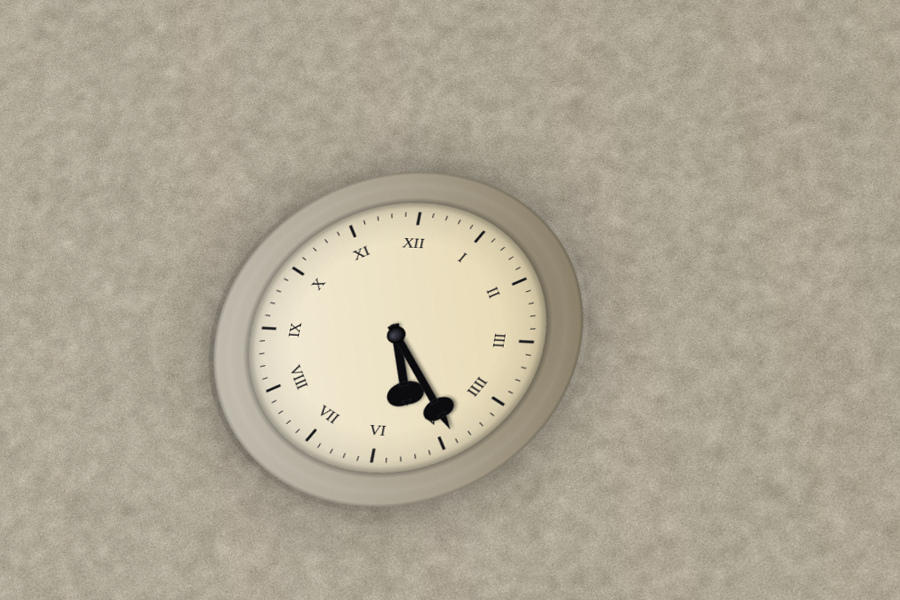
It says 5.24
